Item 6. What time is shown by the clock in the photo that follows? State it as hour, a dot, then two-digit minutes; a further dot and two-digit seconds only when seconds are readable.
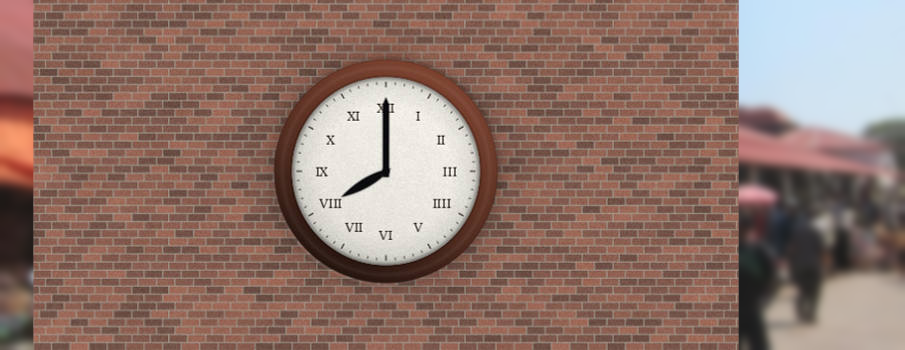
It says 8.00
